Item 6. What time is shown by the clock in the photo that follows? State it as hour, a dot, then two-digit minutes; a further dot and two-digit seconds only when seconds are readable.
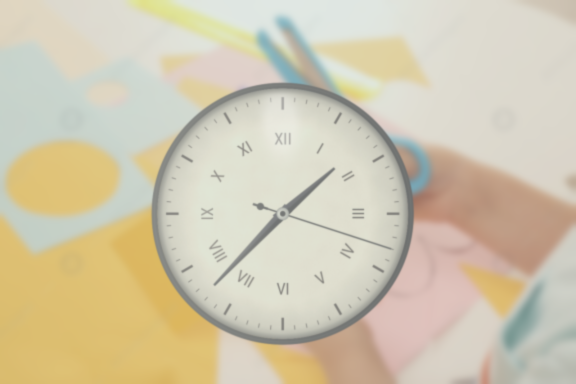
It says 1.37.18
